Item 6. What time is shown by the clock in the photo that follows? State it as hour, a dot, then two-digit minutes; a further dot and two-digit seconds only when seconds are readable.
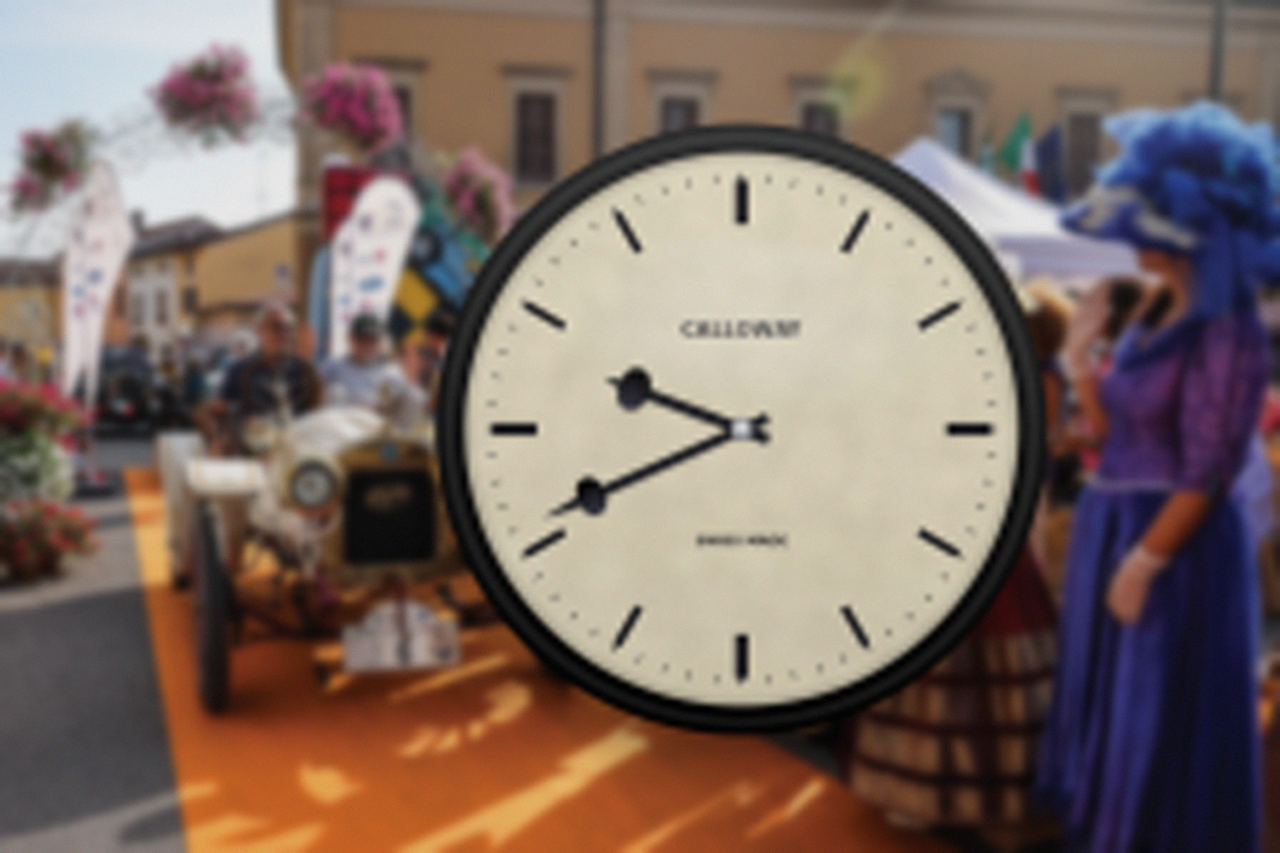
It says 9.41
